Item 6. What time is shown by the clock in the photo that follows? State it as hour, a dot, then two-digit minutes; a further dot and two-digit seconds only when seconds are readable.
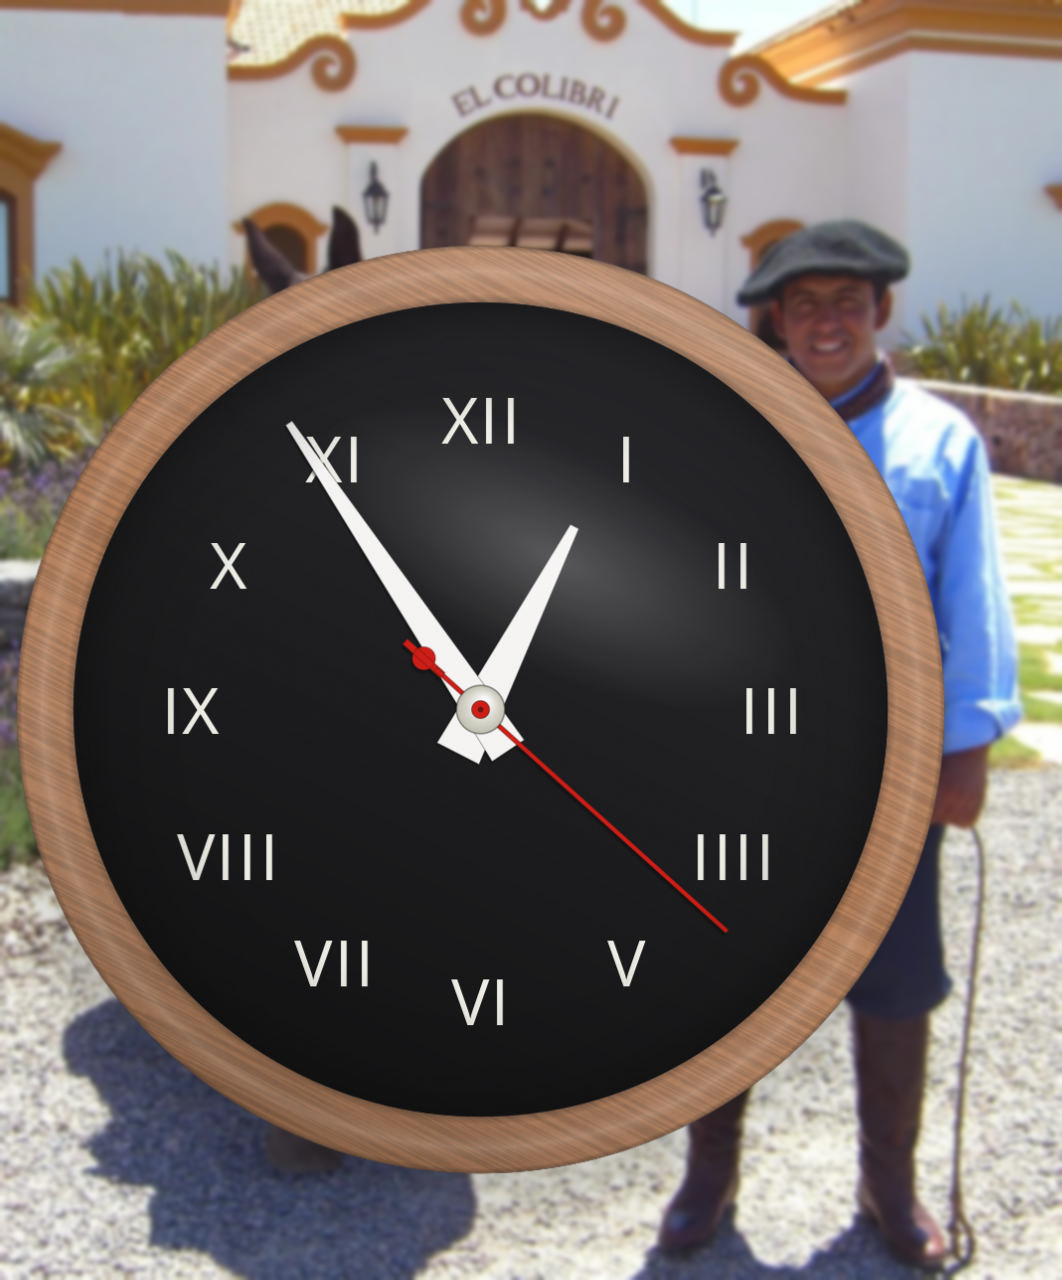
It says 12.54.22
